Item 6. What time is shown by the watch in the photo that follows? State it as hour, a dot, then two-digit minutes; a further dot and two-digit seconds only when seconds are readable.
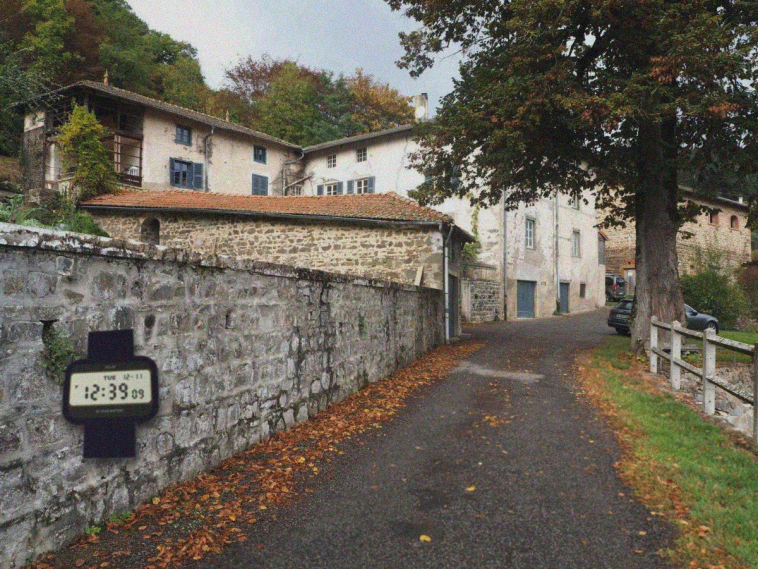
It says 12.39.09
